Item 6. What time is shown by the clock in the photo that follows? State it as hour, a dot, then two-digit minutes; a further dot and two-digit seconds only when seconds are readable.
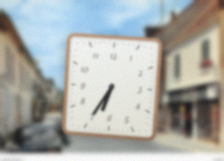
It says 6.35
